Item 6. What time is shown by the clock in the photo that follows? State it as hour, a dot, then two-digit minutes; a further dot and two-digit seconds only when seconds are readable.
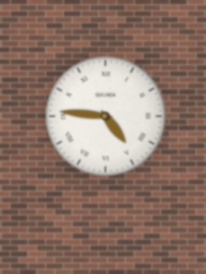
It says 4.46
